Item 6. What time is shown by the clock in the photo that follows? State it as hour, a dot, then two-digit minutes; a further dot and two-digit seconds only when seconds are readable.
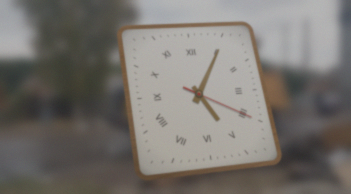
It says 5.05.20
